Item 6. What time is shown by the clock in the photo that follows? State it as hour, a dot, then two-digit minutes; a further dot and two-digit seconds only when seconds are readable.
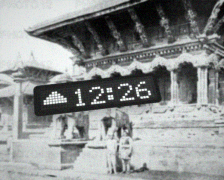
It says 12.26
